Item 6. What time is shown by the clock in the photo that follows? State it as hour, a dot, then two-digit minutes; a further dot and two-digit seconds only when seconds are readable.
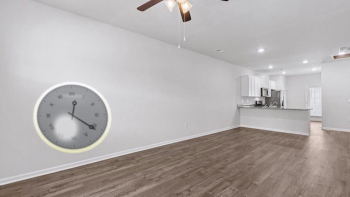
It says 12.21
